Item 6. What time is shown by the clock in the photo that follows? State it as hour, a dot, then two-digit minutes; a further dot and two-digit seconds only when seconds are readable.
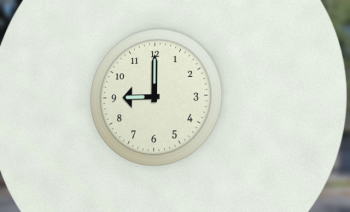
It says 9.00
